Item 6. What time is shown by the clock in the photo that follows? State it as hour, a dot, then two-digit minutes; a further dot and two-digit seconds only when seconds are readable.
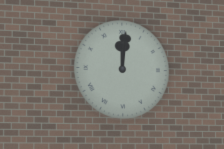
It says 12.01
